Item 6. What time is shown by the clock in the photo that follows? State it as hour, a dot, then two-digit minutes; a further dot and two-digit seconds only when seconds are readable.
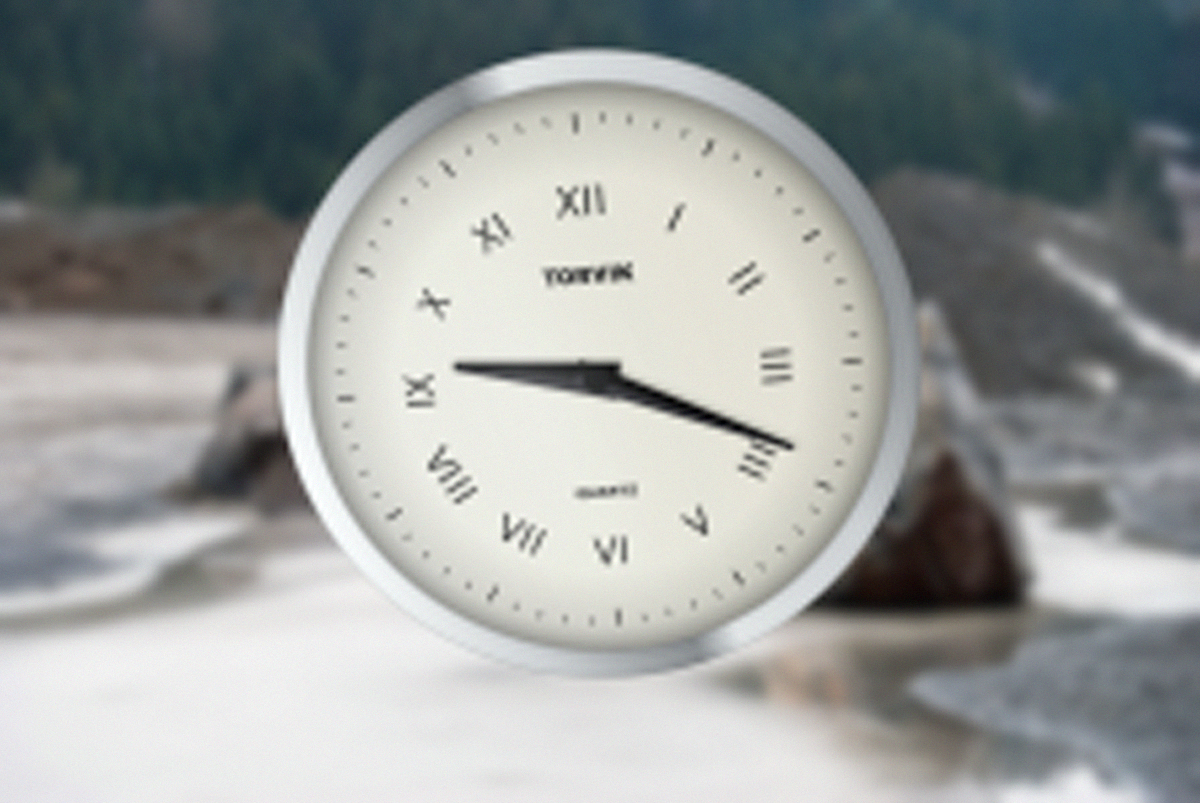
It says 9.19
